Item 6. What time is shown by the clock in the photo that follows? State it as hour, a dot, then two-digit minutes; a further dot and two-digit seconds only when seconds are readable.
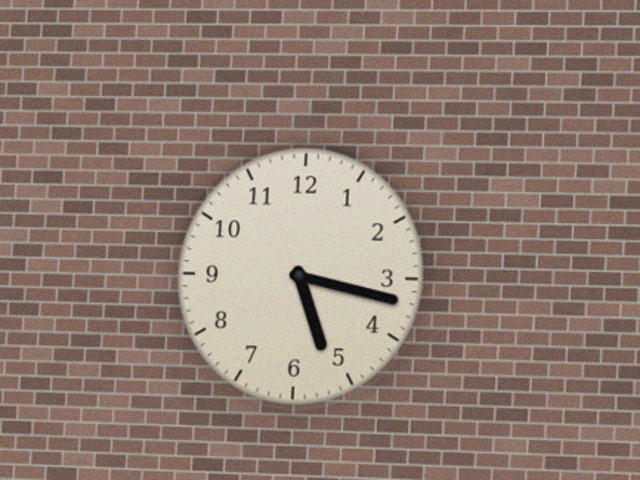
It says 5.17
